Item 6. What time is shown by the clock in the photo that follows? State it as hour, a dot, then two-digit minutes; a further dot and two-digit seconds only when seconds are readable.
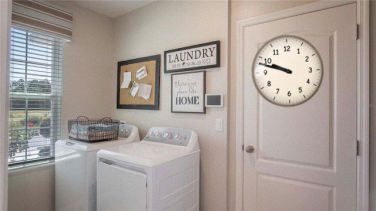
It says 9.48
